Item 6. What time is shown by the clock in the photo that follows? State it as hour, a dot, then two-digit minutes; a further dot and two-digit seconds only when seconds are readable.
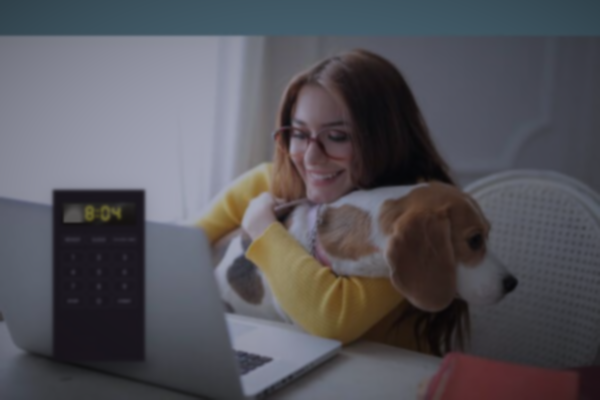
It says 8.04
